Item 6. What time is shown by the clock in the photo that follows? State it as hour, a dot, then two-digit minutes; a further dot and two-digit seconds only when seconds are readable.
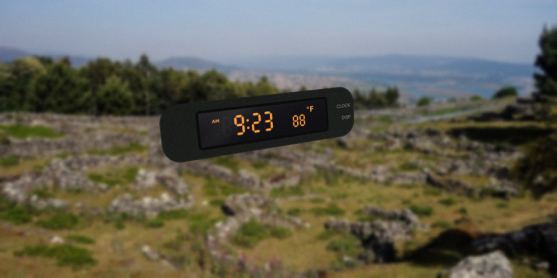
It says 9.23
